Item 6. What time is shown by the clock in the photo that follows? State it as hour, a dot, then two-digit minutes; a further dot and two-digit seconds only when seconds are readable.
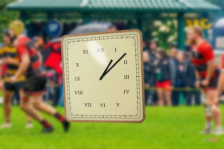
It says 1.08
